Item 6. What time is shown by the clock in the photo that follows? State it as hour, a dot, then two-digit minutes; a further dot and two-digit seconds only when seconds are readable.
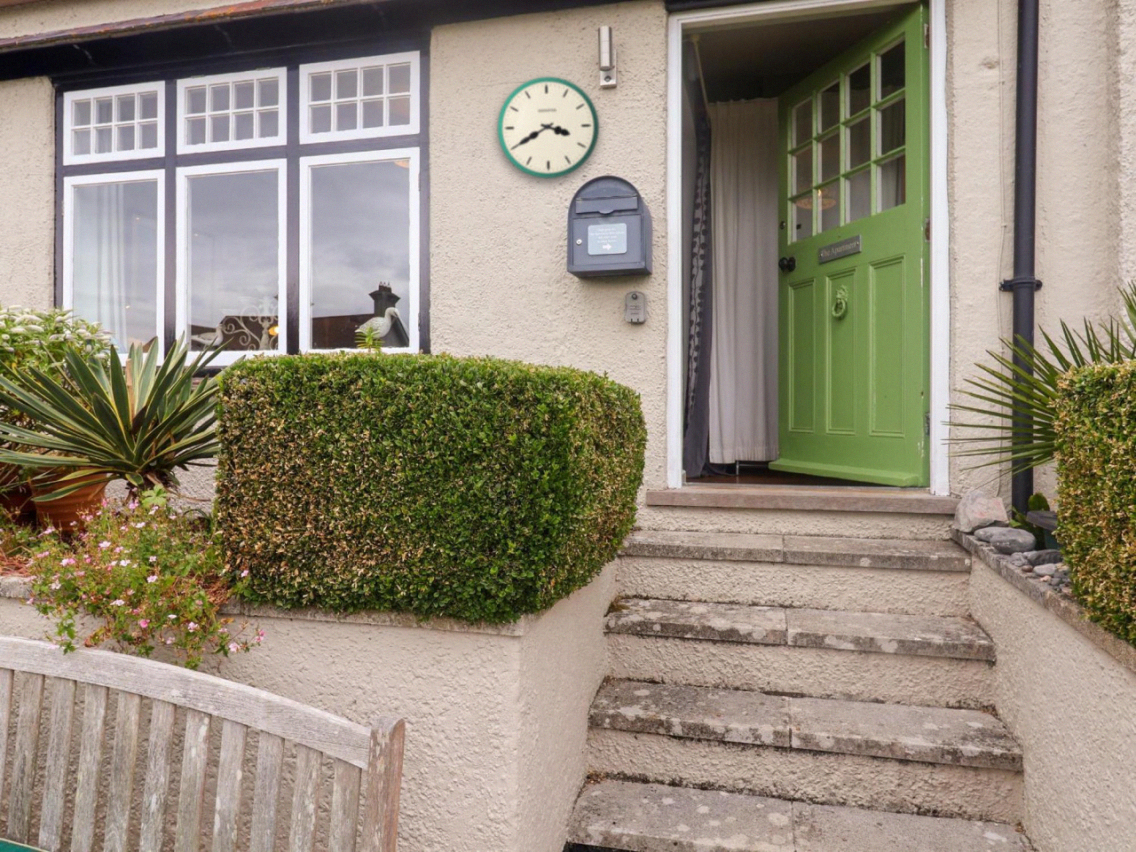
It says 3.40
